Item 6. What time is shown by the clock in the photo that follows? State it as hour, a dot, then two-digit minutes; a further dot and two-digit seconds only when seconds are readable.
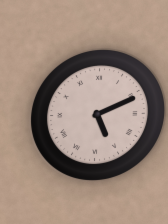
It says 5.11
